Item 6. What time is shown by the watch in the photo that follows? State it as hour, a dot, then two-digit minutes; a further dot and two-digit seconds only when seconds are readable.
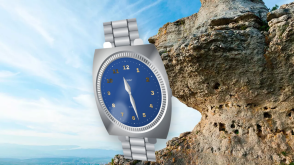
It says 11.28
